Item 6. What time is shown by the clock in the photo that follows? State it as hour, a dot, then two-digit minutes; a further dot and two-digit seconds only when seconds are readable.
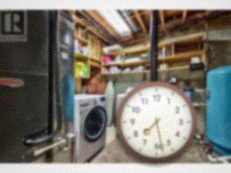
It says 7.28
